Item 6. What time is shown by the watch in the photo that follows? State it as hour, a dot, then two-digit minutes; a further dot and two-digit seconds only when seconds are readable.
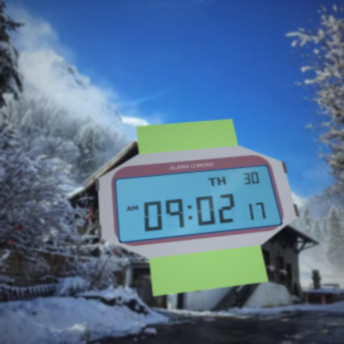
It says 9.02.17
